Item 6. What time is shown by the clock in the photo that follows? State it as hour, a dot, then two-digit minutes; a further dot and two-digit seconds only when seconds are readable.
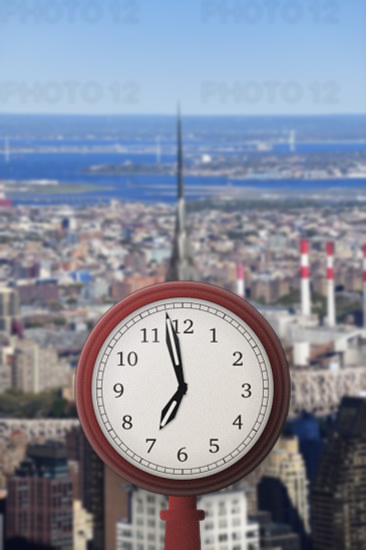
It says 6.58
